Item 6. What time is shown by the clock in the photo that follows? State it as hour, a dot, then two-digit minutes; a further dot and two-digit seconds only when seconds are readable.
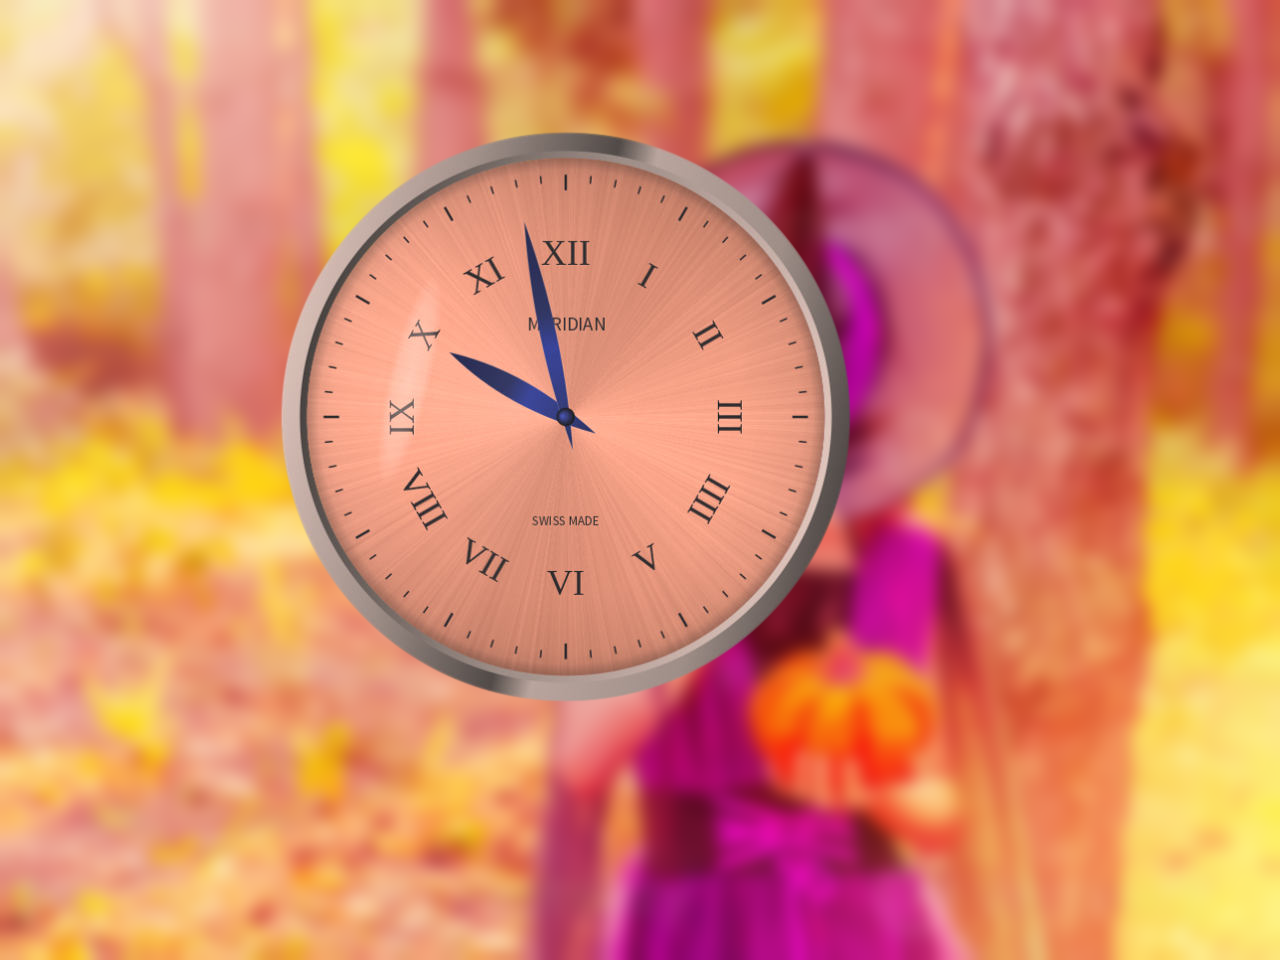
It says 9.58
